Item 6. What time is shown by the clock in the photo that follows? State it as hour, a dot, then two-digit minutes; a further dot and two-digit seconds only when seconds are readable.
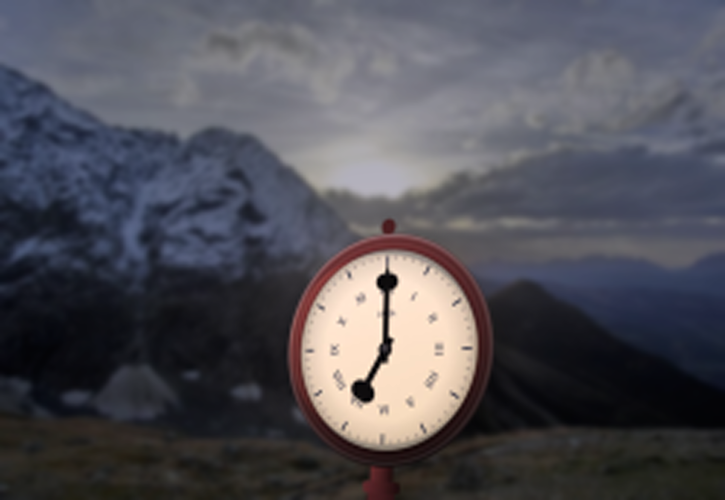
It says 7.00
